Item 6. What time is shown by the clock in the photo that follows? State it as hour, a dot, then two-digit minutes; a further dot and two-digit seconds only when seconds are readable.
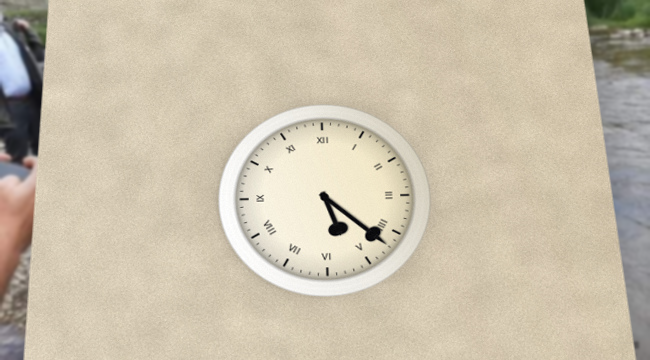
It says 5.22
